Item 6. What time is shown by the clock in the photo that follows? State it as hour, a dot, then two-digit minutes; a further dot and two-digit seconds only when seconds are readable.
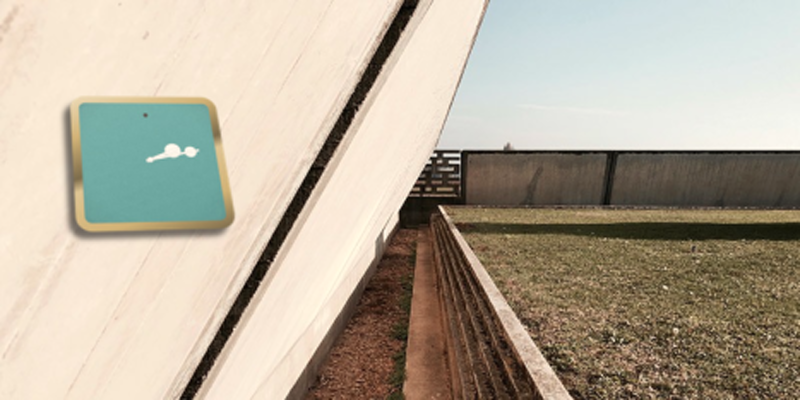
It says 2.13
